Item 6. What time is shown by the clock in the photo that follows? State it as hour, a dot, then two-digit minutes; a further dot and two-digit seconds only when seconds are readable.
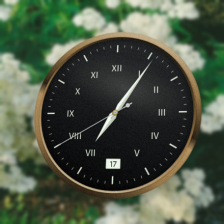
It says 7.05.40
